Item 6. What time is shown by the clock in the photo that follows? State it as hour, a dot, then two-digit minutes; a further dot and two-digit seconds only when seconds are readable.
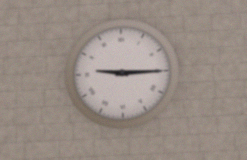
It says 9.15
